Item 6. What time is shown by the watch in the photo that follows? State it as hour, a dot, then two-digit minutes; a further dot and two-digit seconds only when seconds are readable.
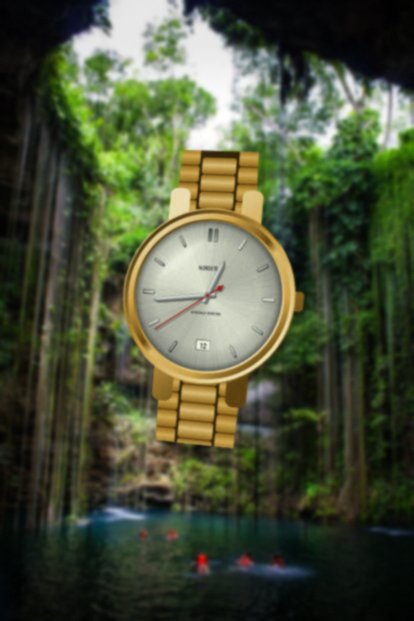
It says 12.43.39
